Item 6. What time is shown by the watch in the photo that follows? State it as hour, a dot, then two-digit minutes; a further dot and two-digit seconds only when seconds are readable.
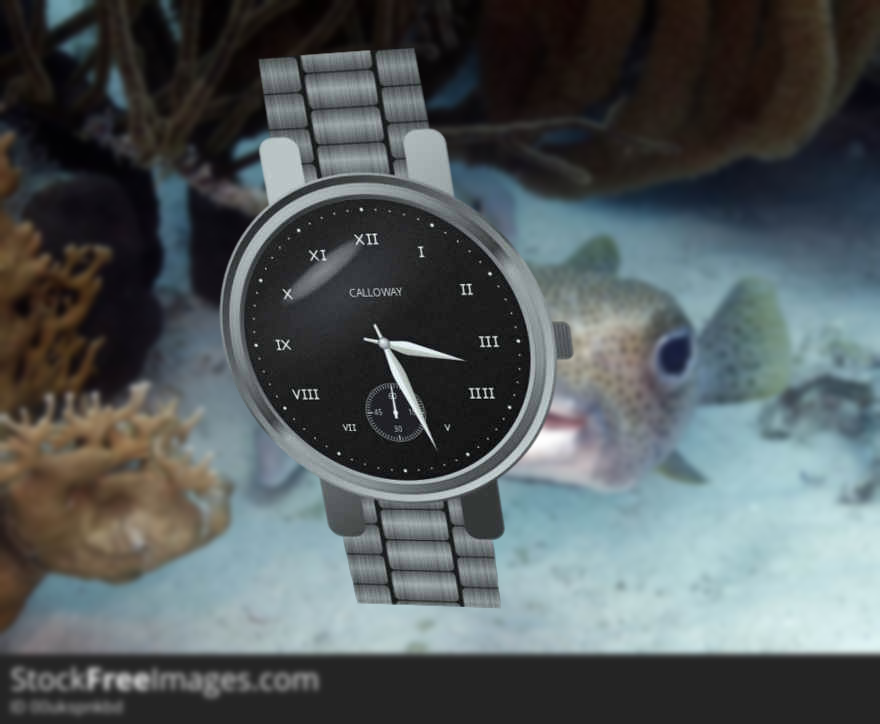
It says 3.27
